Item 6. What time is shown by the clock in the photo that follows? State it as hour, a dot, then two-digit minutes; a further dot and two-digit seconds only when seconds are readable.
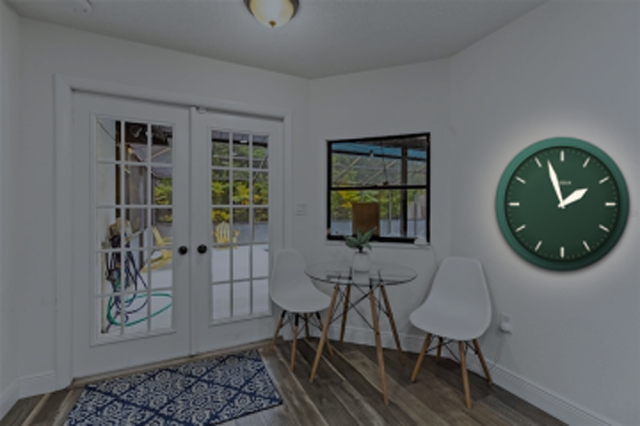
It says 1.57
